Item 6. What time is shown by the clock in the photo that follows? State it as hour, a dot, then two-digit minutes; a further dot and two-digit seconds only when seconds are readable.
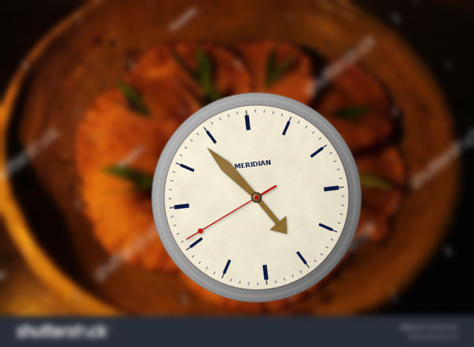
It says 4.53.41
